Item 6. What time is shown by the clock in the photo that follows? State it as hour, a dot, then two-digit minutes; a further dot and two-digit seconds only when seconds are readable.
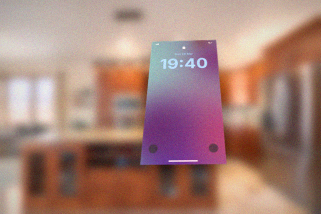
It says 19.40
